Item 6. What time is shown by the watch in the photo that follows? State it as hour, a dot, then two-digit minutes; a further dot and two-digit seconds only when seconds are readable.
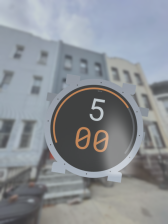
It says 5.00
